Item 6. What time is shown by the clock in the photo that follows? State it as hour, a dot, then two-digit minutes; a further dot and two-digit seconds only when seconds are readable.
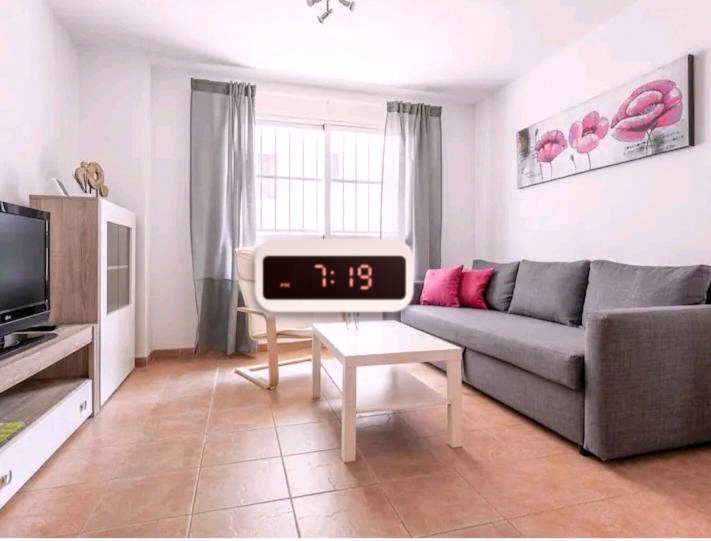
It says 7.19
